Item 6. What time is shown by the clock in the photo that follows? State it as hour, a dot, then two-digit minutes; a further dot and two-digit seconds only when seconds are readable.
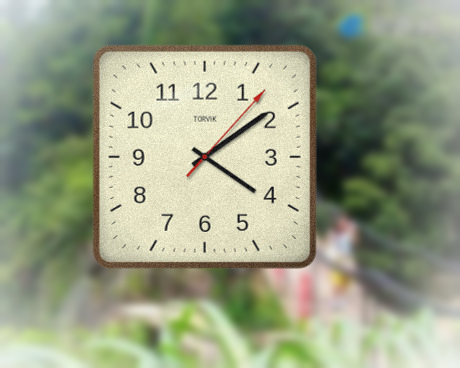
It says 4.09.07
